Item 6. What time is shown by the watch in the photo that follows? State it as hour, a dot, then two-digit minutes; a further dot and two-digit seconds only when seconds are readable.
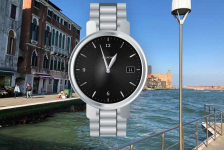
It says 12.57
